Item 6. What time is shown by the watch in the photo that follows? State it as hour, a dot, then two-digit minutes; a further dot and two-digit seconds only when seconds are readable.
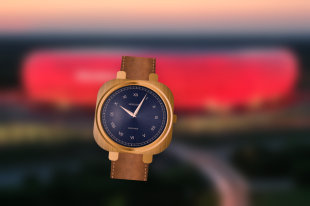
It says 10.04
